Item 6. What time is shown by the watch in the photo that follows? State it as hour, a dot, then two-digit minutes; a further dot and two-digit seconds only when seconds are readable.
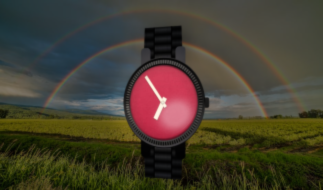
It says 6.54
